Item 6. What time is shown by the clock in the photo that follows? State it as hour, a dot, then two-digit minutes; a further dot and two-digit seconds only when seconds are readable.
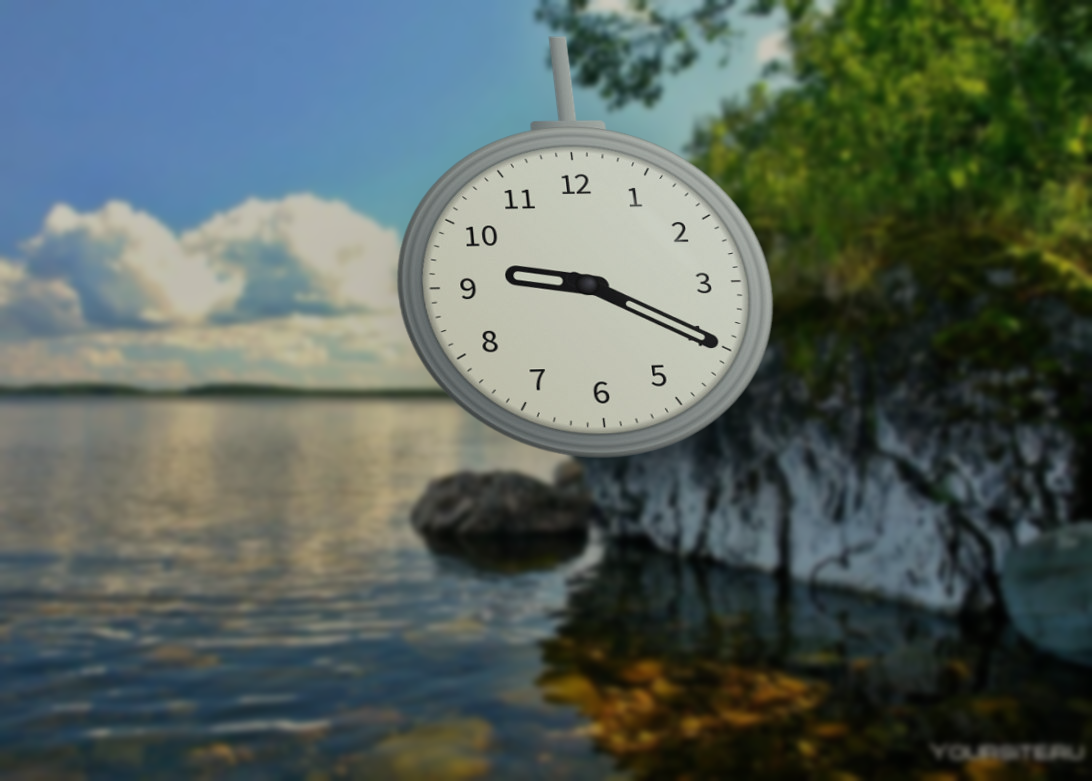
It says 9.20
